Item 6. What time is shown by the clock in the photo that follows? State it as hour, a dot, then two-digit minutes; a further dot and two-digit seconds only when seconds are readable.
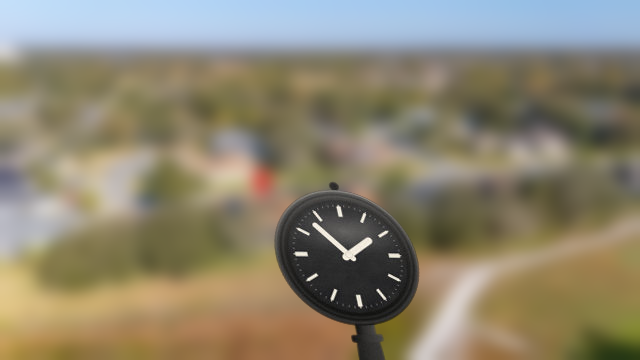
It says 1.53
